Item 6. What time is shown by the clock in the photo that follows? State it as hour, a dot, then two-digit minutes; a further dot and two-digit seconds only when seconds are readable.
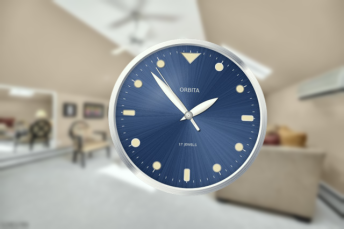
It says 1.52.54
